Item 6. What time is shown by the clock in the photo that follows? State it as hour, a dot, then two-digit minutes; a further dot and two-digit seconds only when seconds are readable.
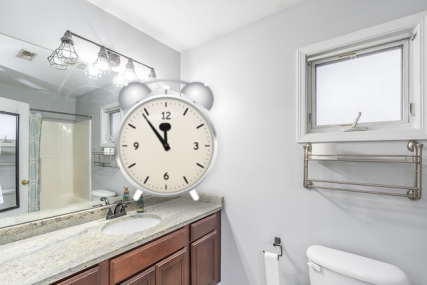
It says 11.54
